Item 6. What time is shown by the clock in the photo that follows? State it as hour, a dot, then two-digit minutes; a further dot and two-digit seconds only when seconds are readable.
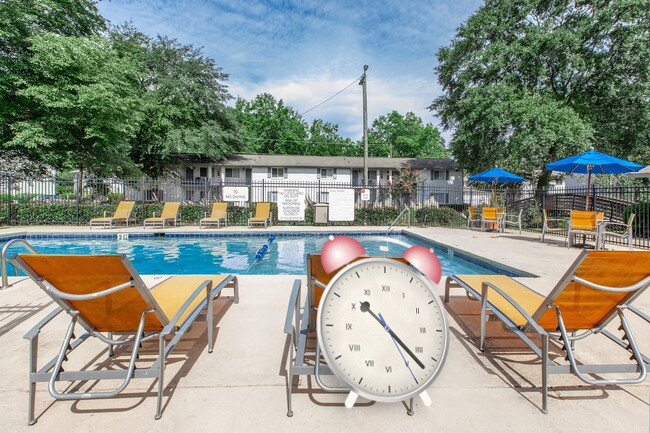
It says 10.22.25
